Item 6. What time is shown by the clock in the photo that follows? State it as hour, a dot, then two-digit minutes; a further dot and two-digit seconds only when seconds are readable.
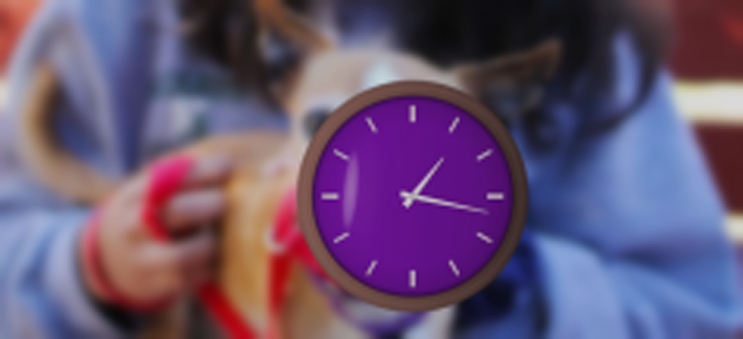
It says 1.17
